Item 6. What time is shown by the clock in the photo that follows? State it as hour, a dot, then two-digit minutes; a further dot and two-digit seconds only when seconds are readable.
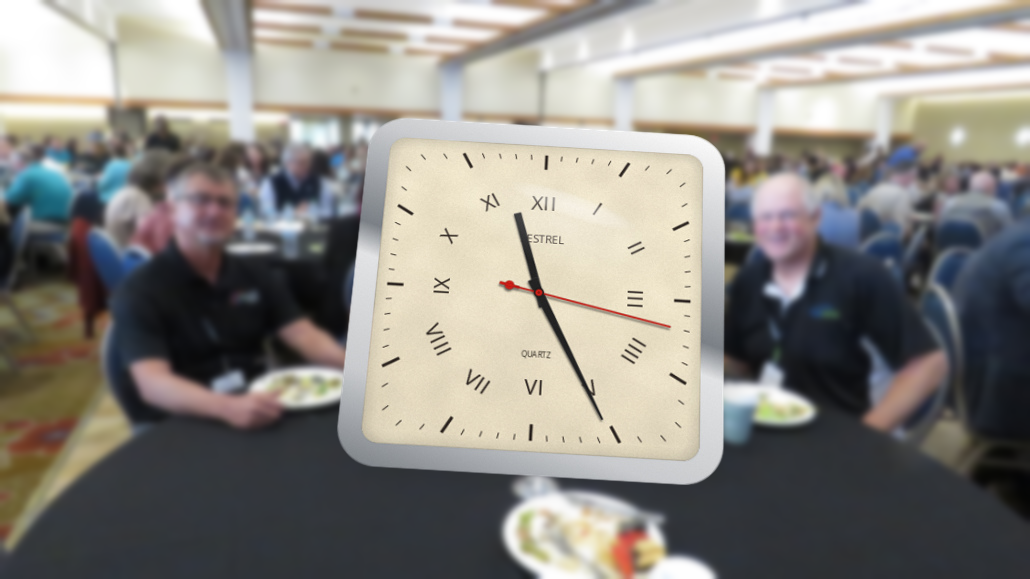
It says 11.25.17
